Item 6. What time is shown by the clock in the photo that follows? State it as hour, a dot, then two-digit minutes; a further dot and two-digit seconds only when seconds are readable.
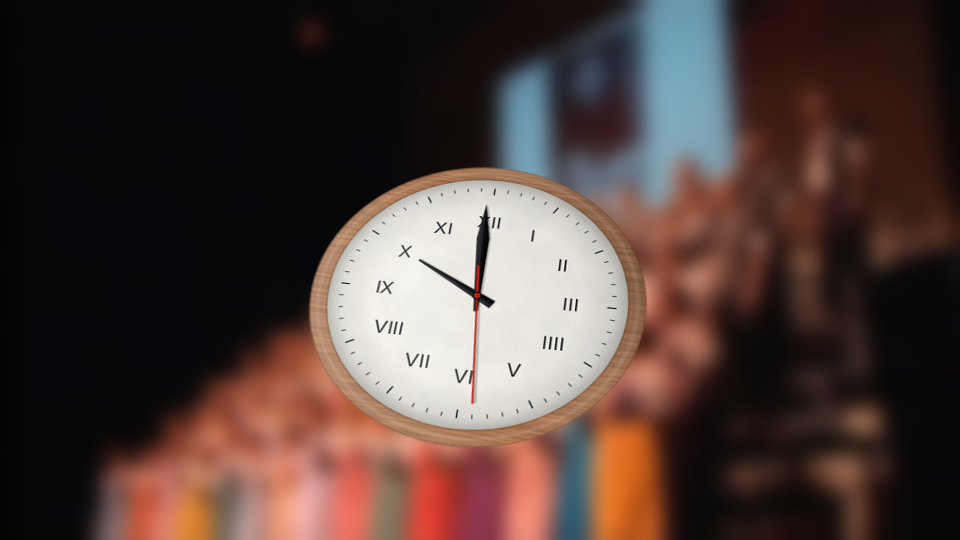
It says 9.59.29
